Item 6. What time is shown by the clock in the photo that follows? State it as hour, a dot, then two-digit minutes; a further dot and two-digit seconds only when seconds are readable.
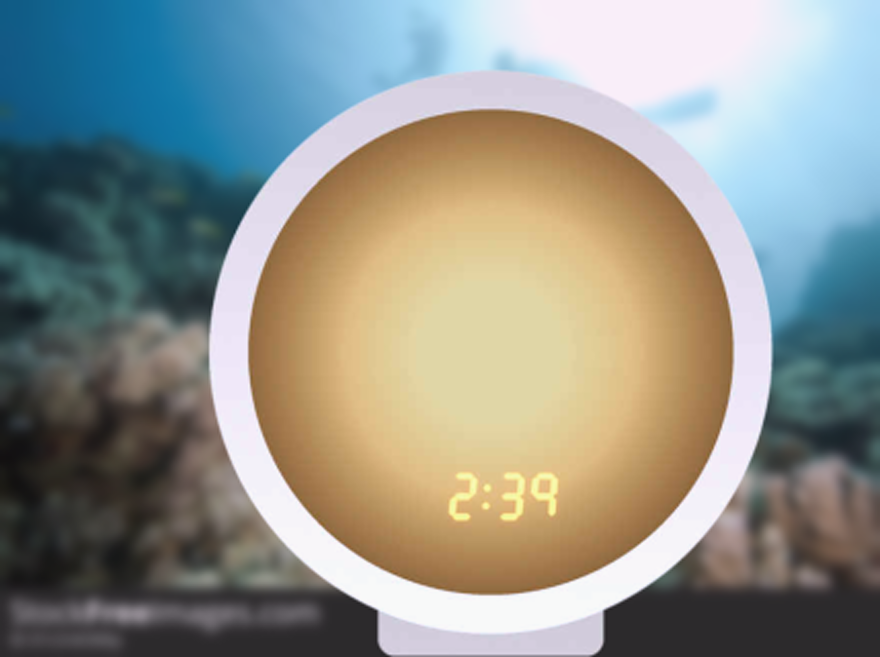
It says 2.39
